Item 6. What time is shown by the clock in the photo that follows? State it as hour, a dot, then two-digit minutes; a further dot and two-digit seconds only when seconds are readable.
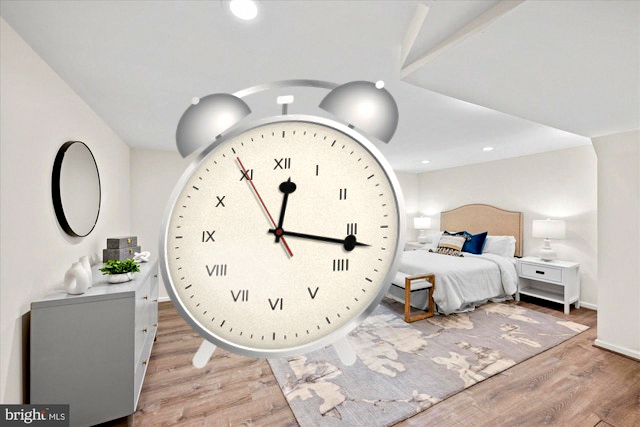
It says 12.16.55
